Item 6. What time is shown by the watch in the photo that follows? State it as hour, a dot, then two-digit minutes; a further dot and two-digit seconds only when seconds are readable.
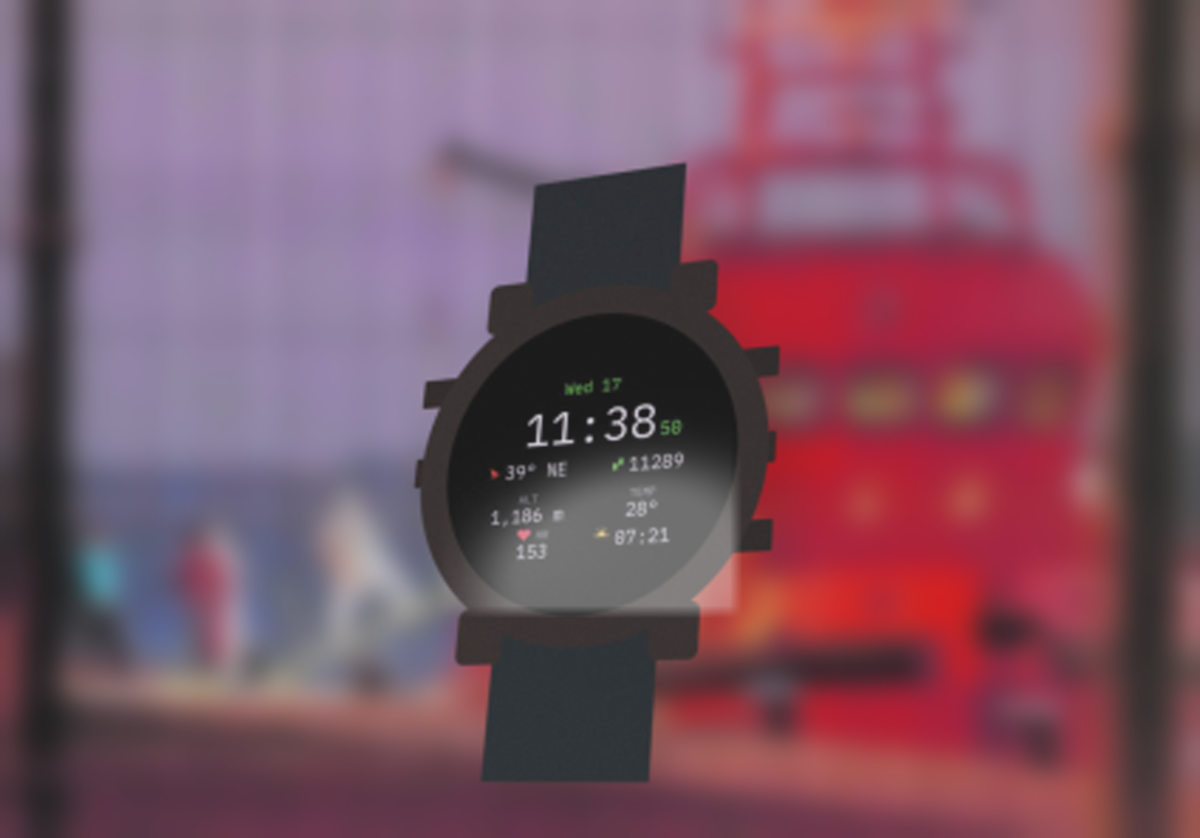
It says 11.38
